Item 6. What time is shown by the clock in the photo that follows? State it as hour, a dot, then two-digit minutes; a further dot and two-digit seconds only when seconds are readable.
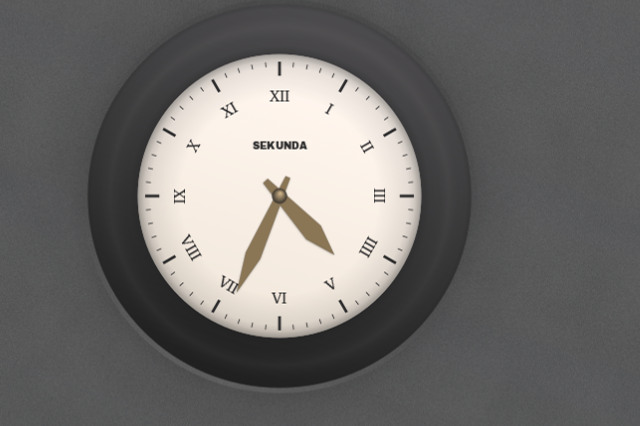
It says 4.34
